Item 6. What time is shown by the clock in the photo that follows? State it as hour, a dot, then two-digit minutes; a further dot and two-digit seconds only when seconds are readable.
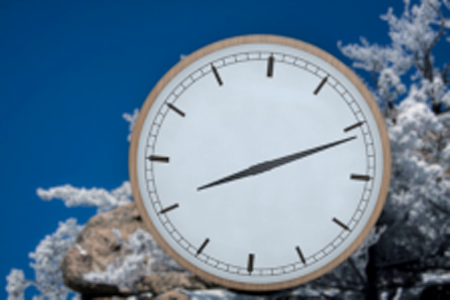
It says 8.11
